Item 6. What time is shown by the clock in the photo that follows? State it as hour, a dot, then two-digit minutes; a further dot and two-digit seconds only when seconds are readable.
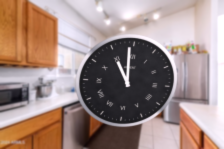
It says 10.59
